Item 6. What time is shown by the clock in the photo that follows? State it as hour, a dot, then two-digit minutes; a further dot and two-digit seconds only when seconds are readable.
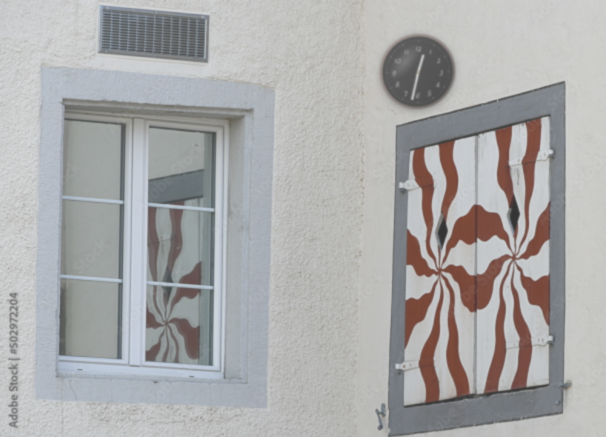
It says 12.32
